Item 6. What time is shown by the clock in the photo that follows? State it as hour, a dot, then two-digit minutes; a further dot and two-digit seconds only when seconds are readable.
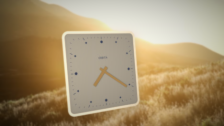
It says 7.21
